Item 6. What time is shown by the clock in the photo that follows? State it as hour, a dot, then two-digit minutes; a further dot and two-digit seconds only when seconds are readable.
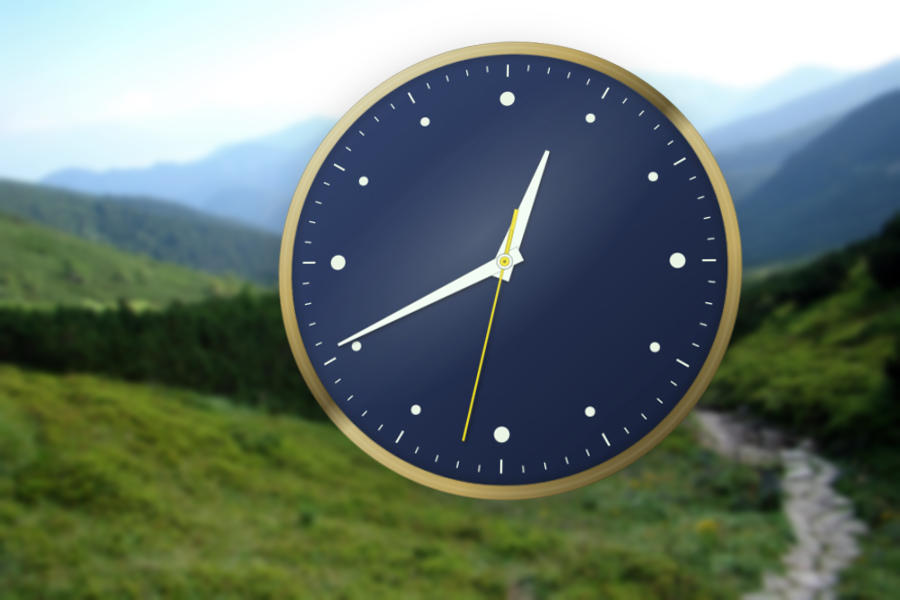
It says 12.40.32
